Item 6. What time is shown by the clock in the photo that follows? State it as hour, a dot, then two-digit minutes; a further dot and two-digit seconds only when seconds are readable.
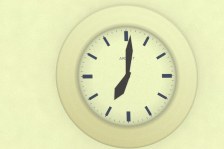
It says 7.01
